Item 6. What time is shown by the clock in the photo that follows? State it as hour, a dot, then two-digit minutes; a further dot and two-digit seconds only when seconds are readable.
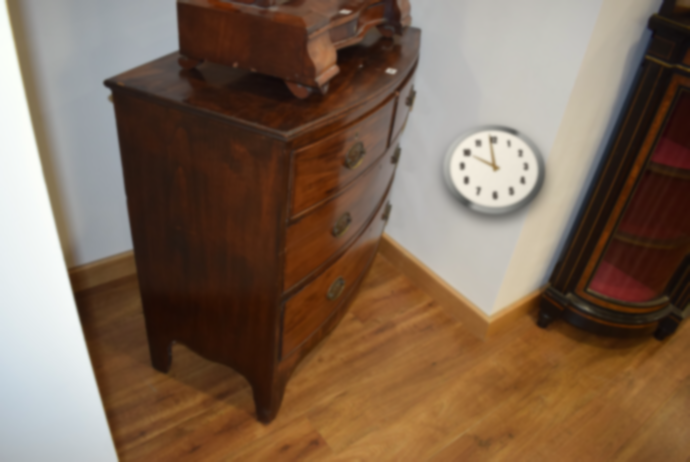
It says 9.59
